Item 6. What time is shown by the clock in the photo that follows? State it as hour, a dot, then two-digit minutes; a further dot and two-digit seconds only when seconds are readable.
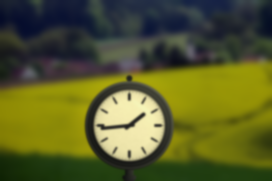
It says 1.44
